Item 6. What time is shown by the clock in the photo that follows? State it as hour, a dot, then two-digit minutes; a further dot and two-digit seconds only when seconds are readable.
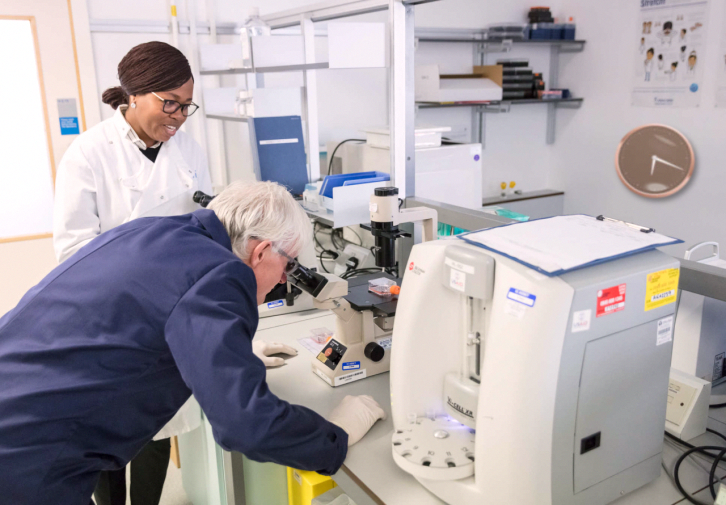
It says 6.19
